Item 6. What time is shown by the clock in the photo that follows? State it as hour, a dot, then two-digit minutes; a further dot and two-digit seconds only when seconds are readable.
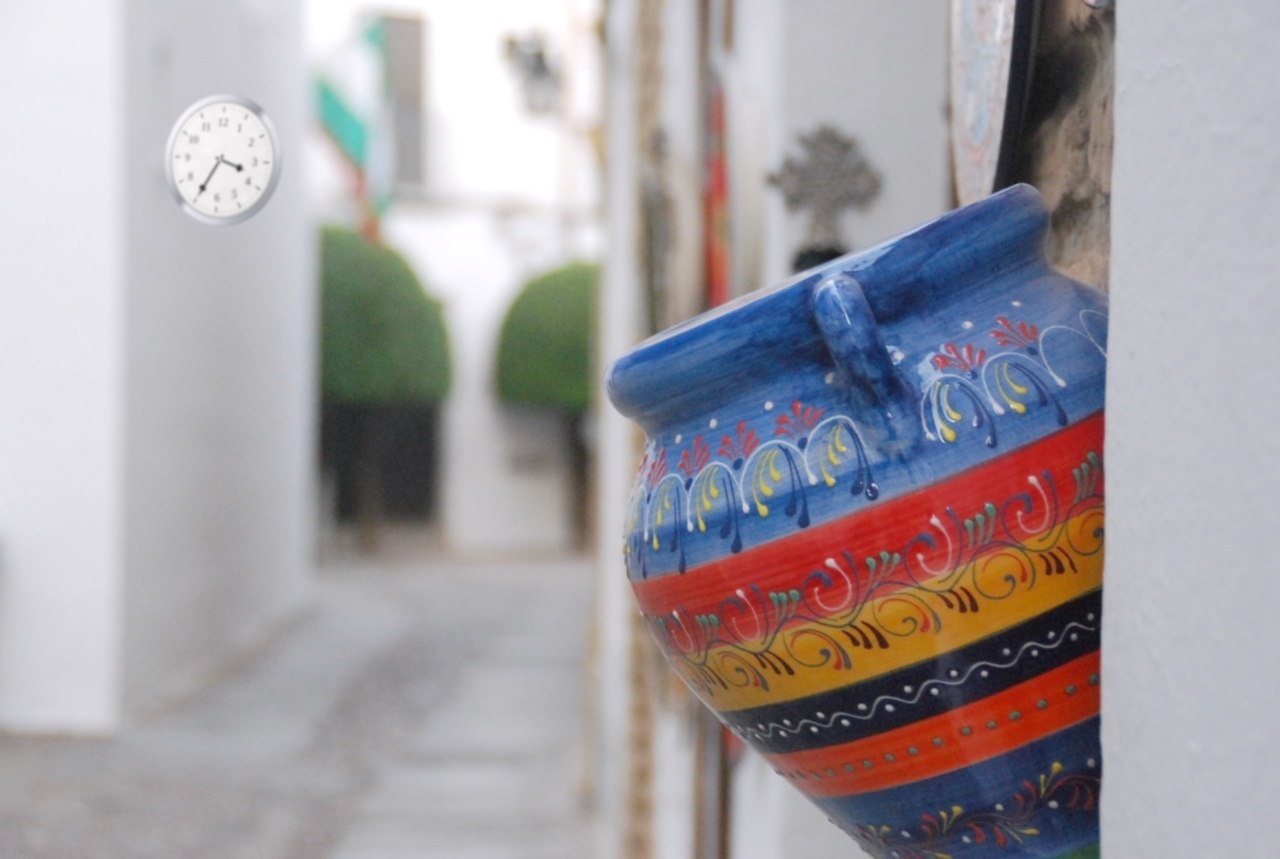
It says 3.35
